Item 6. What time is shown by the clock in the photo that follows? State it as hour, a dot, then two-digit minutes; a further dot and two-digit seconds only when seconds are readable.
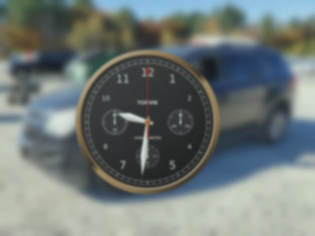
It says 9.31
